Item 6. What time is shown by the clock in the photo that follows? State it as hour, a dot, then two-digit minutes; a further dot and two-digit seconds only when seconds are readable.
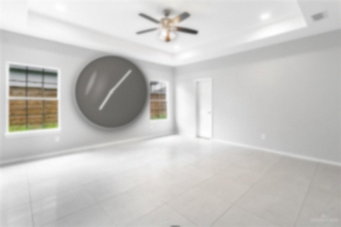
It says 7.07
